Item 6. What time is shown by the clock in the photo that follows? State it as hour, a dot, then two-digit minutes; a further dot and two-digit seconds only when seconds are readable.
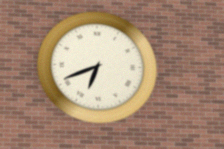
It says 6.41
